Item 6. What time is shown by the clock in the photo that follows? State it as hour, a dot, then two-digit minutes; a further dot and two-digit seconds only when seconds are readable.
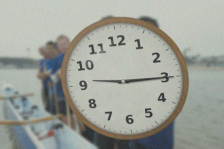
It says 9.15
